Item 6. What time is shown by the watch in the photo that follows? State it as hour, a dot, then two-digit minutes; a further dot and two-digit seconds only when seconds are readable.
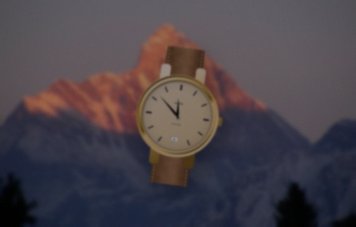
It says 11.52
